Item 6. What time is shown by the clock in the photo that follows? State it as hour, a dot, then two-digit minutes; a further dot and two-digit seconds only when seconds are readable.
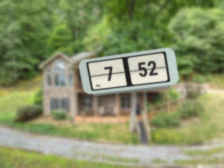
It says 7.52
